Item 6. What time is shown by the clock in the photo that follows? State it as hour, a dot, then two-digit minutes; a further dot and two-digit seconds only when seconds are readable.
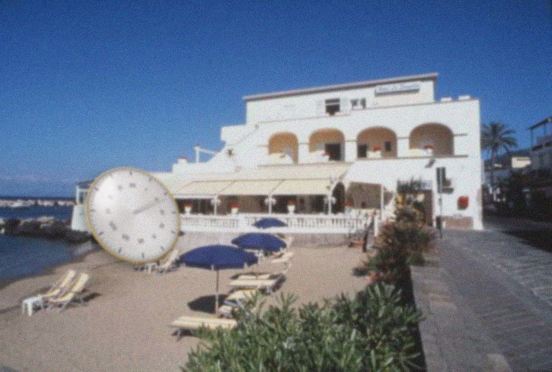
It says 2.11
